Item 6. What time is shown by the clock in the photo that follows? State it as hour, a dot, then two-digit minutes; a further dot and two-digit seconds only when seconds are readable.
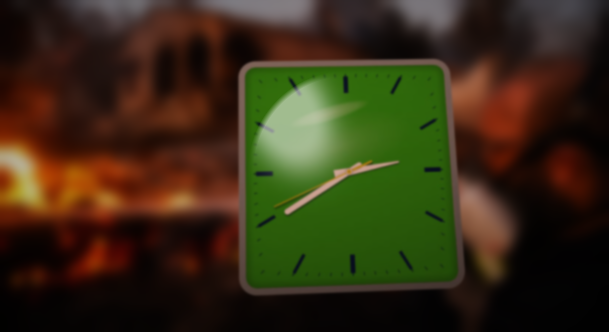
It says 2.39.41
